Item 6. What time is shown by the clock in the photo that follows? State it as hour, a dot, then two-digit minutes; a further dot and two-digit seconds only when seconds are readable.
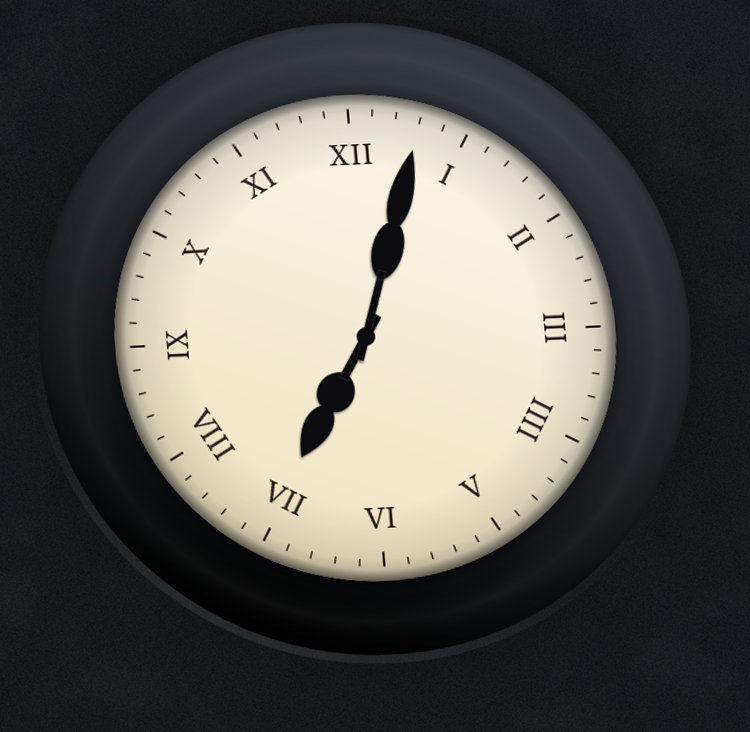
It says 7.03
